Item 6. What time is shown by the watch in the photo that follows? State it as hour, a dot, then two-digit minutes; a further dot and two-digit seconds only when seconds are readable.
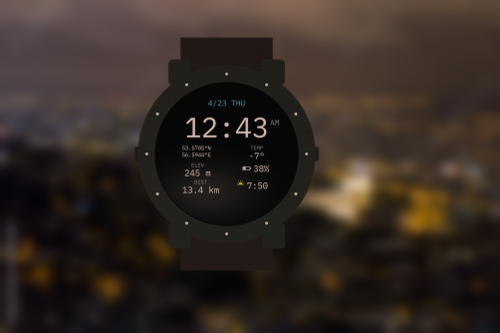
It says 12.43
